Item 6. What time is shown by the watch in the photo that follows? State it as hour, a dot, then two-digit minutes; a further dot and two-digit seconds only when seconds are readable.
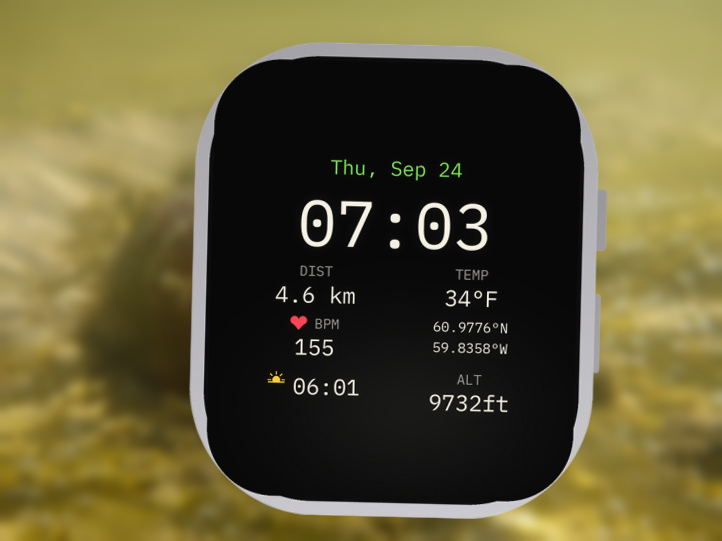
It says 7.03
